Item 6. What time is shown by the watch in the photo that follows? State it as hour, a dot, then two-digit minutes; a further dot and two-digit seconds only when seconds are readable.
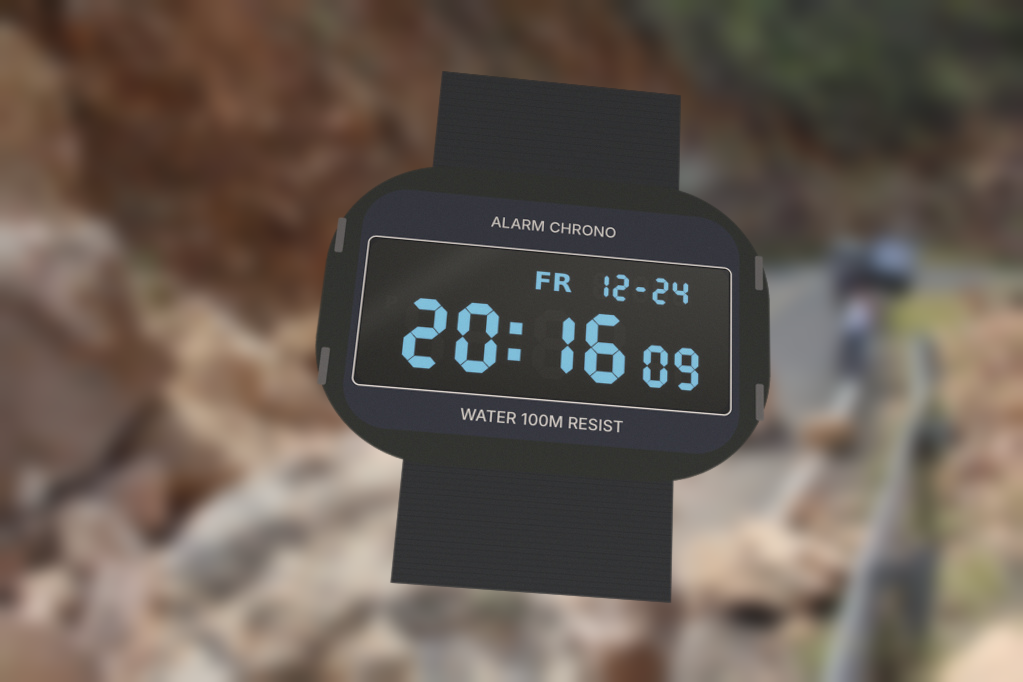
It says 20.16.09
